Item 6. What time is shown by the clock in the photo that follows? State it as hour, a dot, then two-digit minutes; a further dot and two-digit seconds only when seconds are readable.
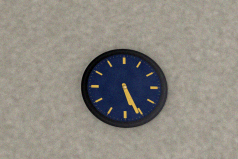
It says 5.26
